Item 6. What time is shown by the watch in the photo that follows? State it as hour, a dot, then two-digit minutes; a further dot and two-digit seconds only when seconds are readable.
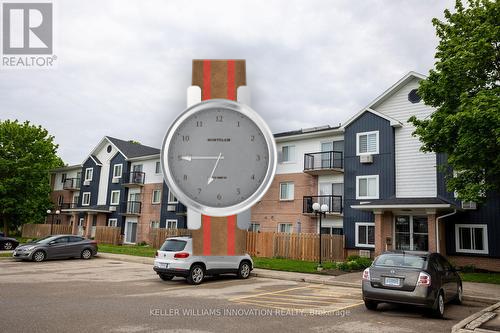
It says 6.45
